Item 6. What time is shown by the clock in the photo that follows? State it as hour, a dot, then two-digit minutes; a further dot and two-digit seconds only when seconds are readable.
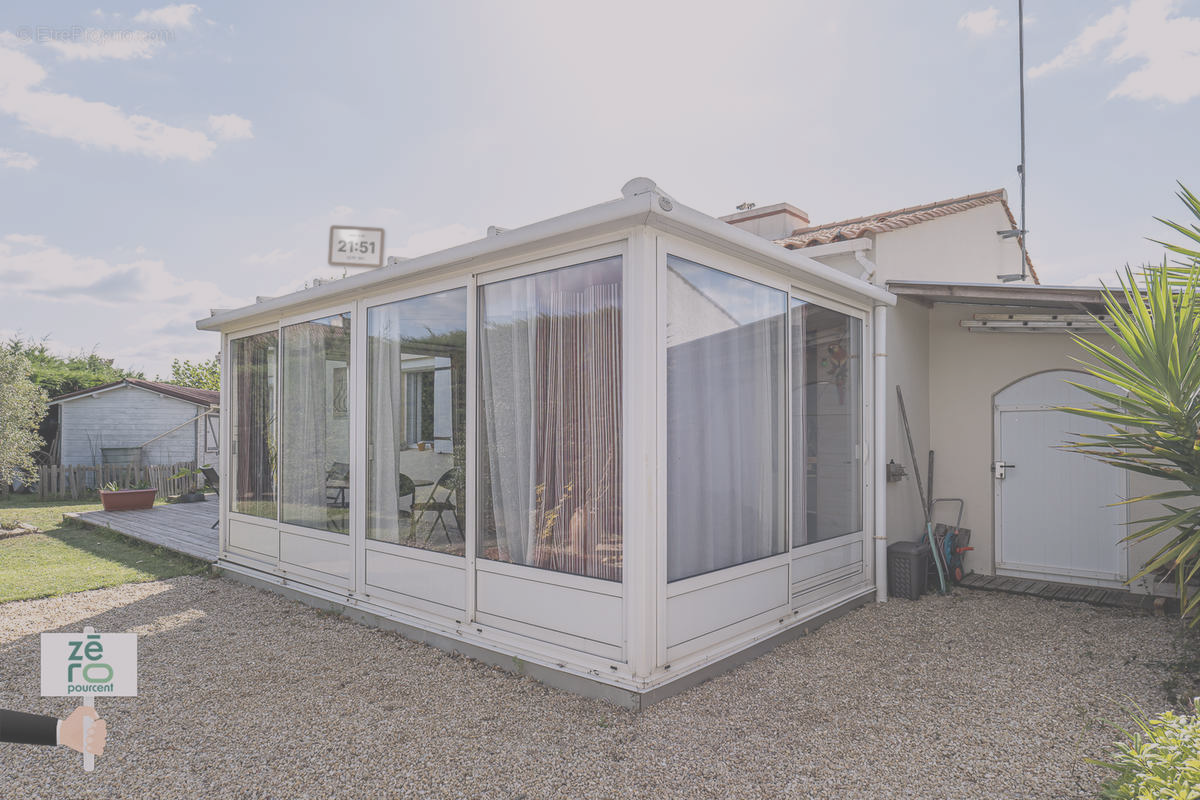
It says 21.51
